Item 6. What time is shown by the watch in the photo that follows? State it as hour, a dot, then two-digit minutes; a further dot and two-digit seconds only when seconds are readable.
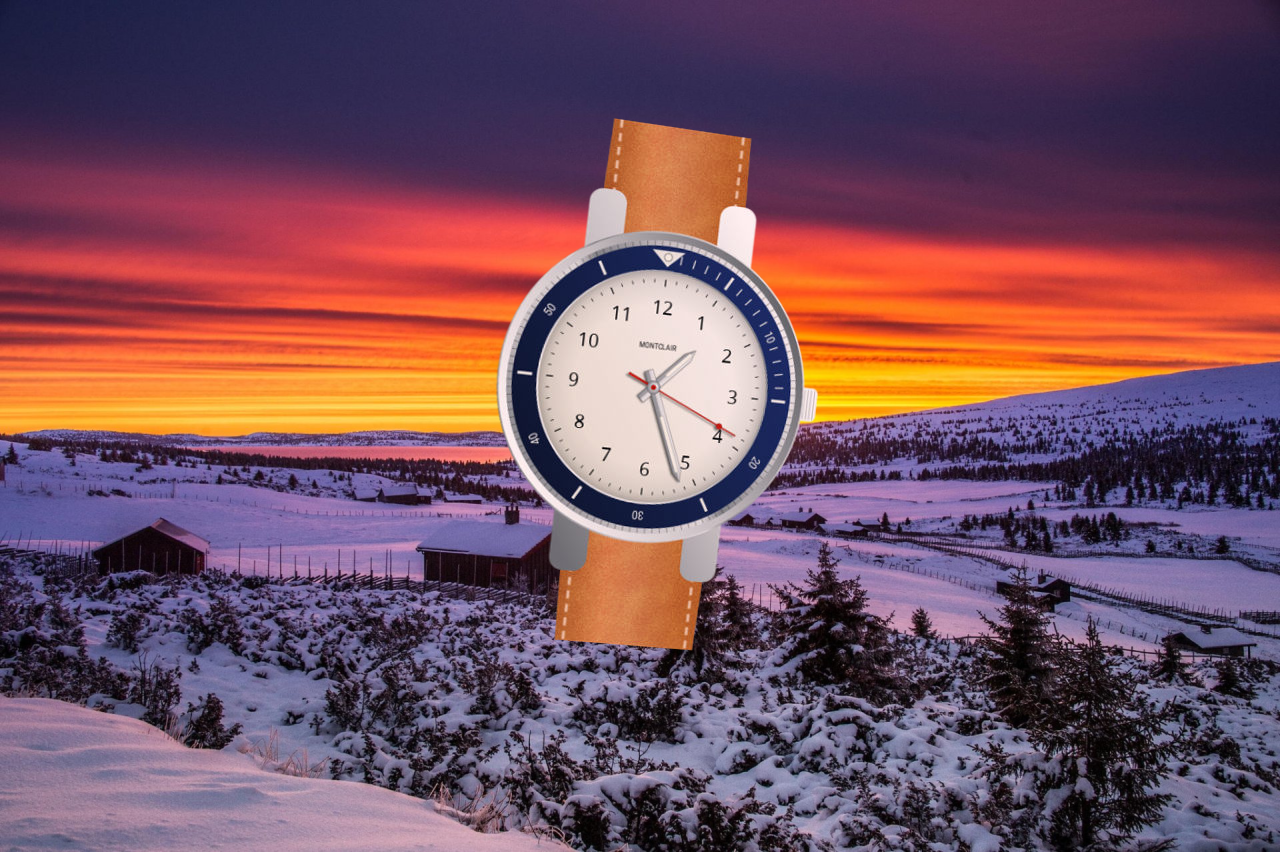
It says 1.26.19
